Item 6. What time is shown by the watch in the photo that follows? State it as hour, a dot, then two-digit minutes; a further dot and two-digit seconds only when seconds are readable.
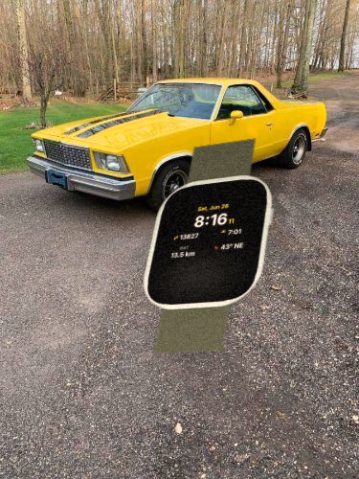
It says 8.16
